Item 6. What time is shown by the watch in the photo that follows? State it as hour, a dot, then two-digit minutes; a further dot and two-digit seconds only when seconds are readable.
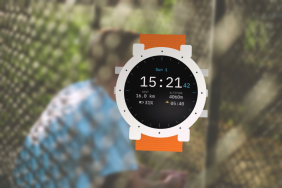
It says 15.21
